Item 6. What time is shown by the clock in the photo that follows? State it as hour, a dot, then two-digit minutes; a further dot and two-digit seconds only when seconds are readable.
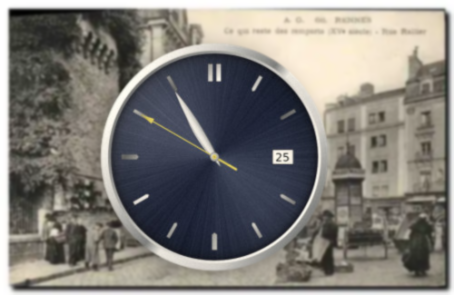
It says 10.54.50
